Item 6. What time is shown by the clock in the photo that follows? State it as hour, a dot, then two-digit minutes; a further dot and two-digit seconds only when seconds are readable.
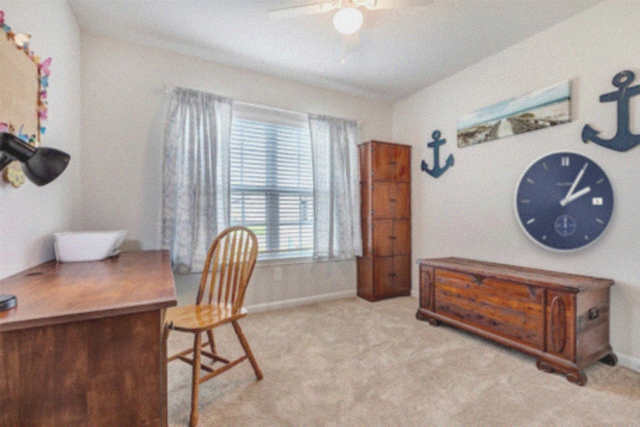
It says 2.05
